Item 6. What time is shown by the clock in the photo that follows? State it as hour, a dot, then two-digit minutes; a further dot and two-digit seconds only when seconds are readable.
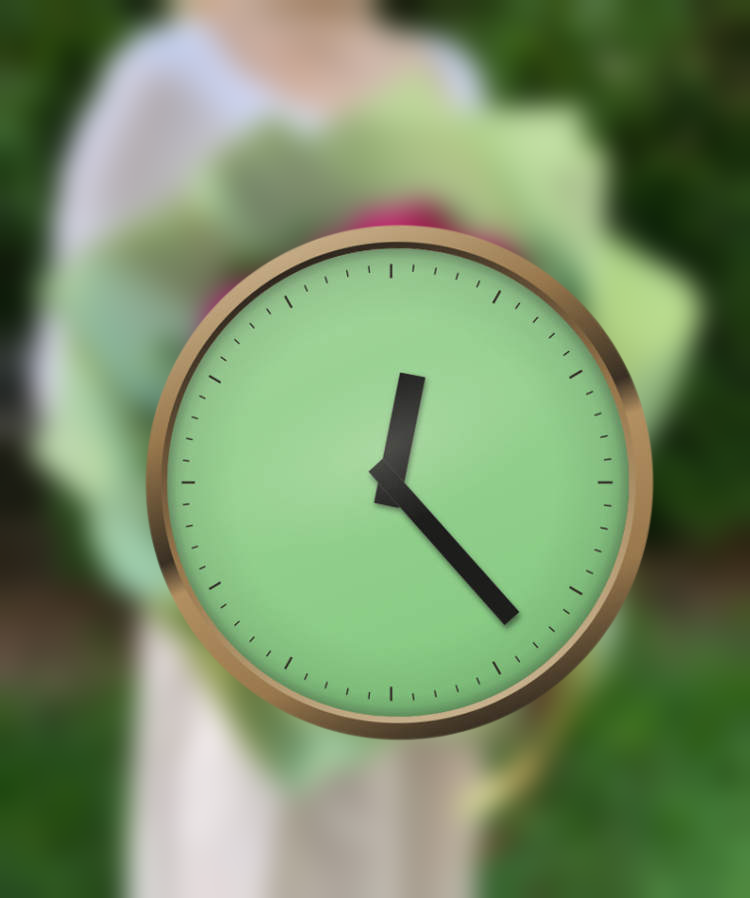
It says 12.23
